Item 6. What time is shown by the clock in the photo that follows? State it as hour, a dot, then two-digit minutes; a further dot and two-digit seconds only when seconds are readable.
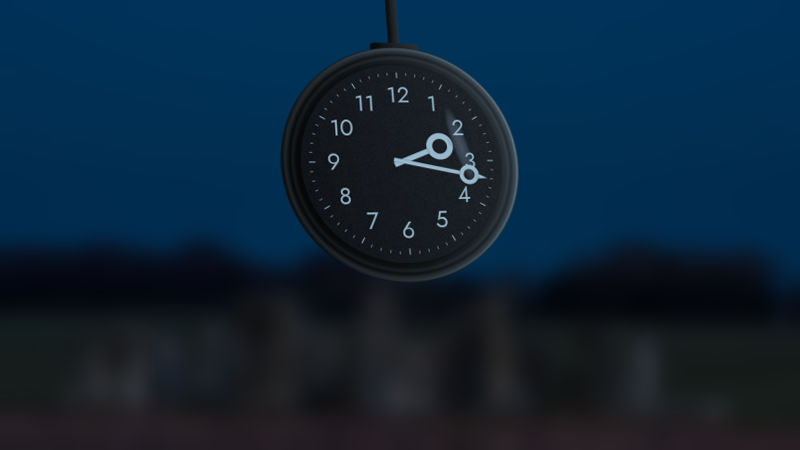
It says 2.17
